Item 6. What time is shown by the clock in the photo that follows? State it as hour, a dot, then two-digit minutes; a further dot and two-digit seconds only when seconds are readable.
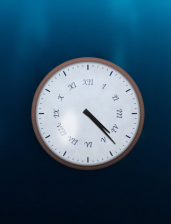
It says 4.23
